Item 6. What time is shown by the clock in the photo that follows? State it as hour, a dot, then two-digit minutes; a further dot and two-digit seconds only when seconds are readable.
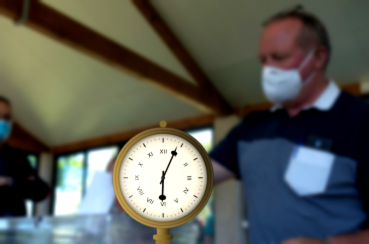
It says 6.04
